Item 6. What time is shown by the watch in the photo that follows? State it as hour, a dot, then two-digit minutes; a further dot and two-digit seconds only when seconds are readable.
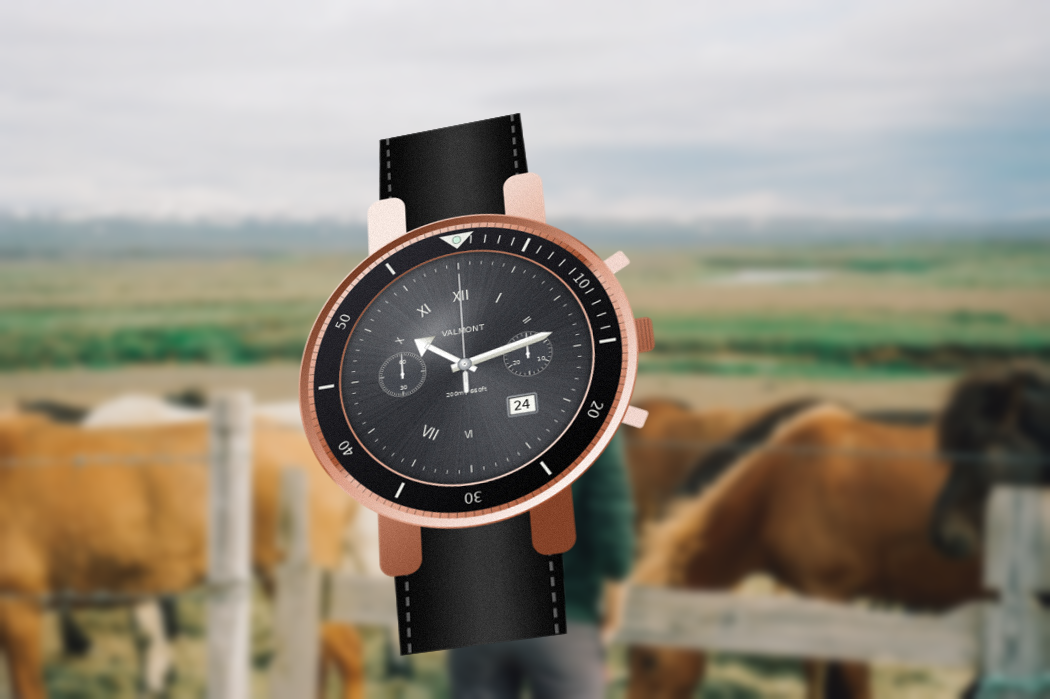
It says 10.13
